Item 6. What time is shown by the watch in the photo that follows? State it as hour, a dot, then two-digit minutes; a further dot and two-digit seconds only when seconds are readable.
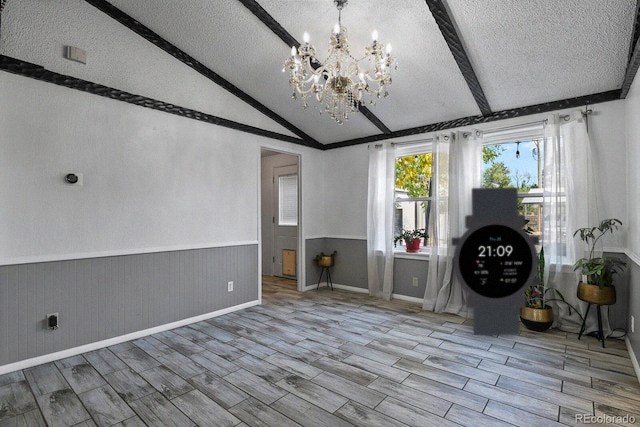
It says 21.09
